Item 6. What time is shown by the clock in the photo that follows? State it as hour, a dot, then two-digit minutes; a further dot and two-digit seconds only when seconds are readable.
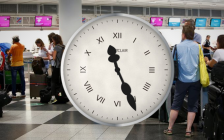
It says 11.26
